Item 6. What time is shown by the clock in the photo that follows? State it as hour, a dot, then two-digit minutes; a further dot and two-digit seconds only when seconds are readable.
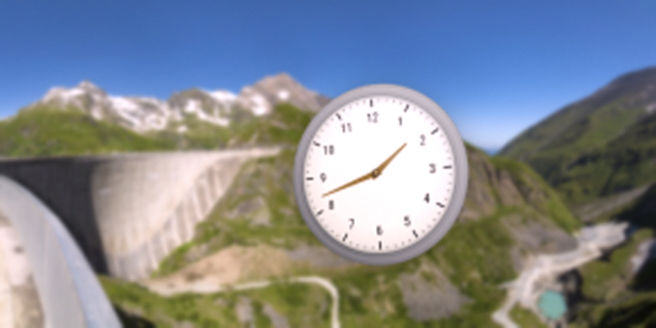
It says 1.42
